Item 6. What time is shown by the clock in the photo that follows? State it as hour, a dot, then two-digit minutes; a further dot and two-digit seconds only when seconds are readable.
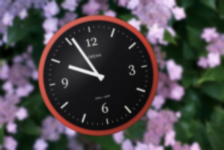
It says 9.56
